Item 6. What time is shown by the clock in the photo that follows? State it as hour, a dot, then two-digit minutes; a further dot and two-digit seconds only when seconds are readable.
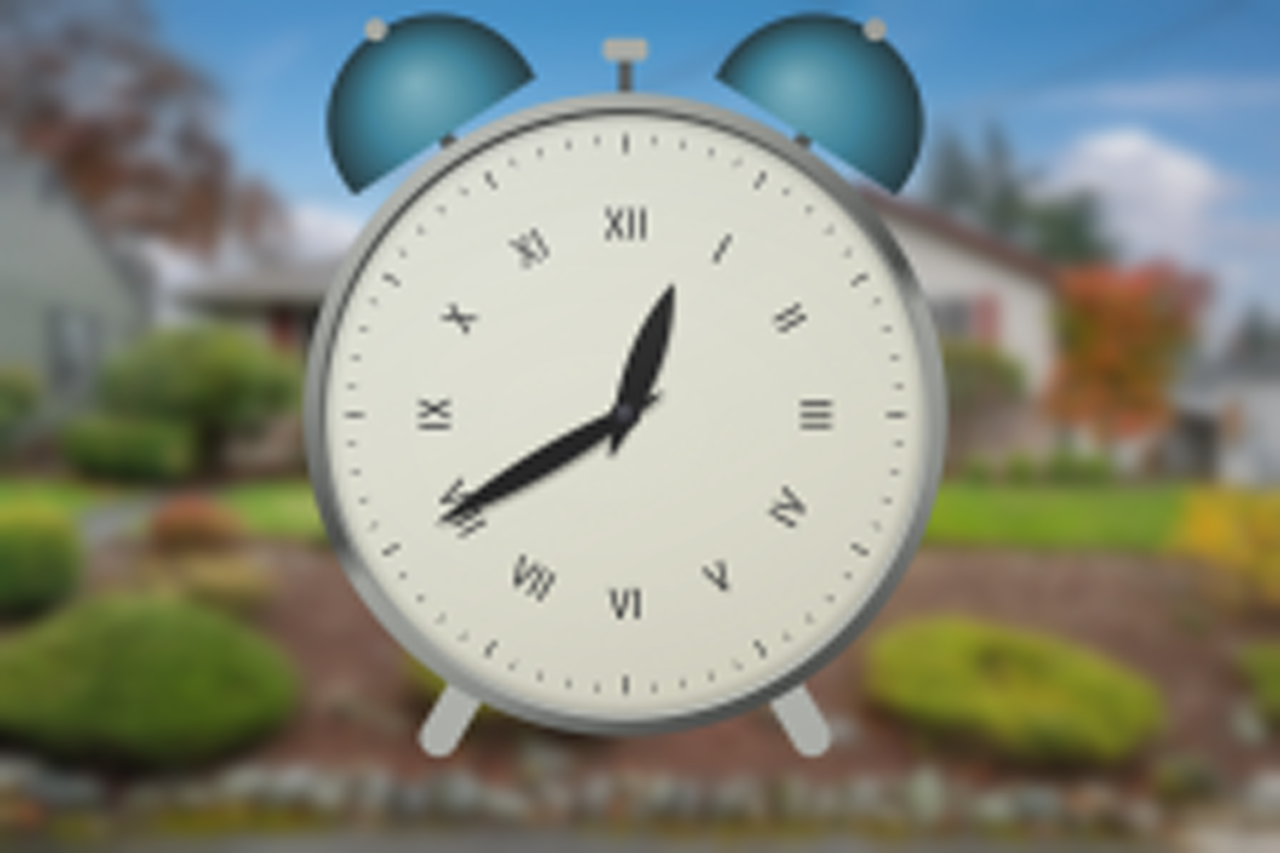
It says 12.40
